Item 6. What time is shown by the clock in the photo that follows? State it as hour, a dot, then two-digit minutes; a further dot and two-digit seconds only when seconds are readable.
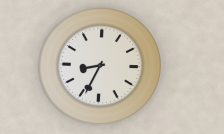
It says 8.34
